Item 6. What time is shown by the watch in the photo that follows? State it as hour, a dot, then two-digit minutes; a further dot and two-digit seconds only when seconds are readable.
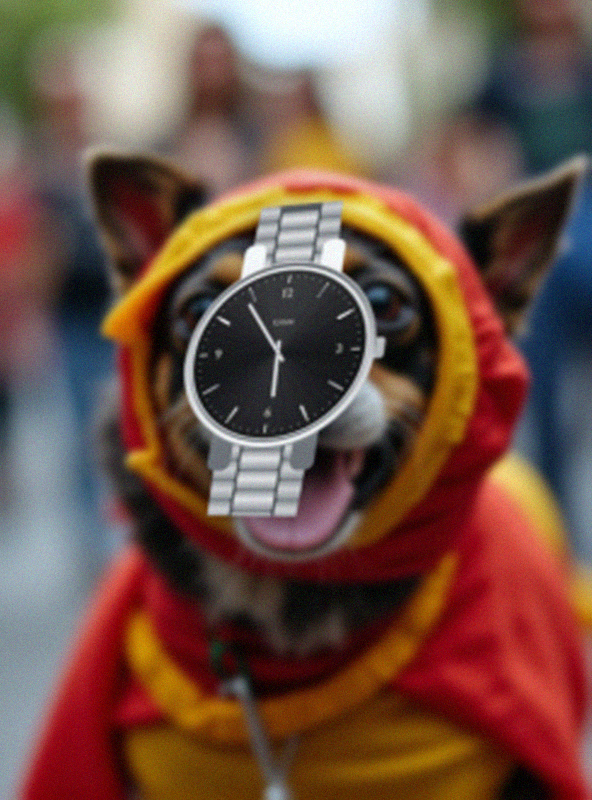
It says 5.54
